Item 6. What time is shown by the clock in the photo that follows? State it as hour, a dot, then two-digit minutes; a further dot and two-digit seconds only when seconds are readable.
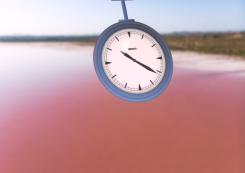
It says 10.21
